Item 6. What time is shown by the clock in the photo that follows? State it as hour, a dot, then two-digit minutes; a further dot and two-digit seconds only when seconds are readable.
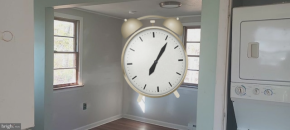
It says 7.06
